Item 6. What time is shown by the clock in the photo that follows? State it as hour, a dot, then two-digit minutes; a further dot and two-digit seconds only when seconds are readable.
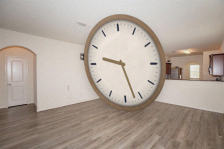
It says 9.27
